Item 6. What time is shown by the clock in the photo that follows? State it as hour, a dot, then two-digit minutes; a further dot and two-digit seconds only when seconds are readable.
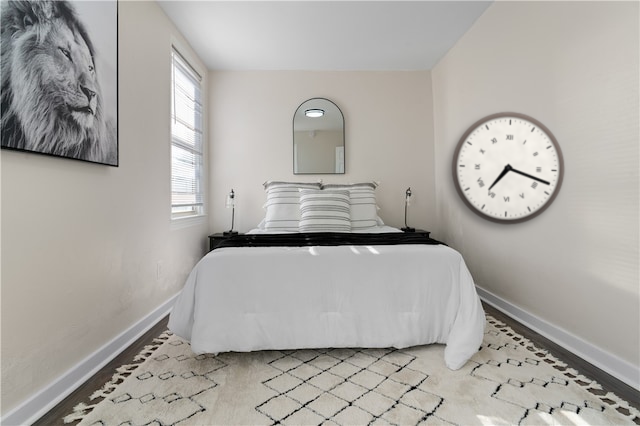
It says 7.18
